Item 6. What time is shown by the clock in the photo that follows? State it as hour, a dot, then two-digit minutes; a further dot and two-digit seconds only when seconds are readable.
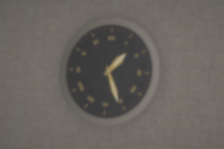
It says 1.26
